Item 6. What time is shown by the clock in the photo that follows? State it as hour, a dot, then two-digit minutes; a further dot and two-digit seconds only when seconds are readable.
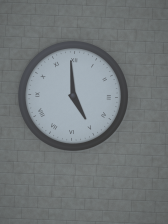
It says 4.59
